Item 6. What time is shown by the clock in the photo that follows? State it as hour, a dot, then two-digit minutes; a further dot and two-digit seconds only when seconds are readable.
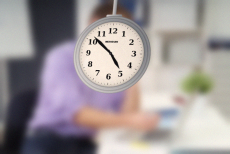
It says 4.52
